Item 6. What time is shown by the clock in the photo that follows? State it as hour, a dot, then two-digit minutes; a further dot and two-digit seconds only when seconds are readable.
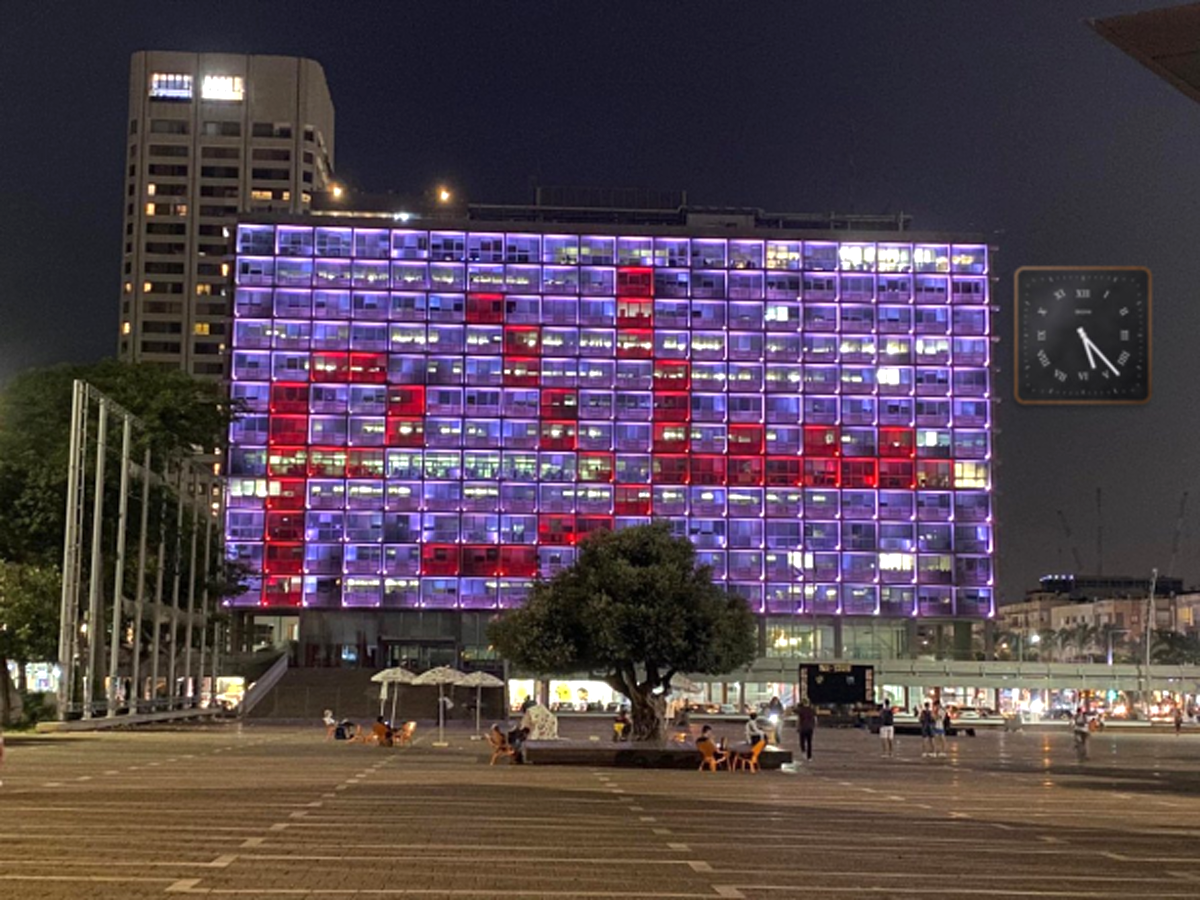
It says 5.23
